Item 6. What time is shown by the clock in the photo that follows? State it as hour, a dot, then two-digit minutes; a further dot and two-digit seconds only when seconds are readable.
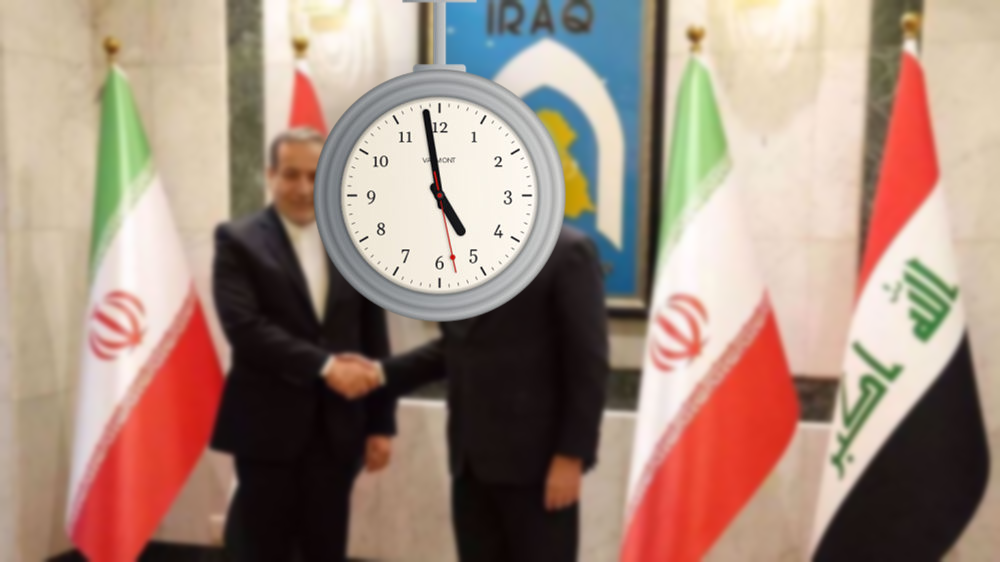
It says 4.58.28
